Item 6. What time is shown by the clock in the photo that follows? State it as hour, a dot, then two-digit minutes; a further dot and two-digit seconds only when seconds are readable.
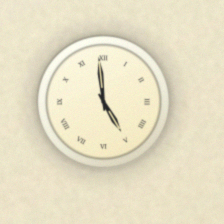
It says 4.59
